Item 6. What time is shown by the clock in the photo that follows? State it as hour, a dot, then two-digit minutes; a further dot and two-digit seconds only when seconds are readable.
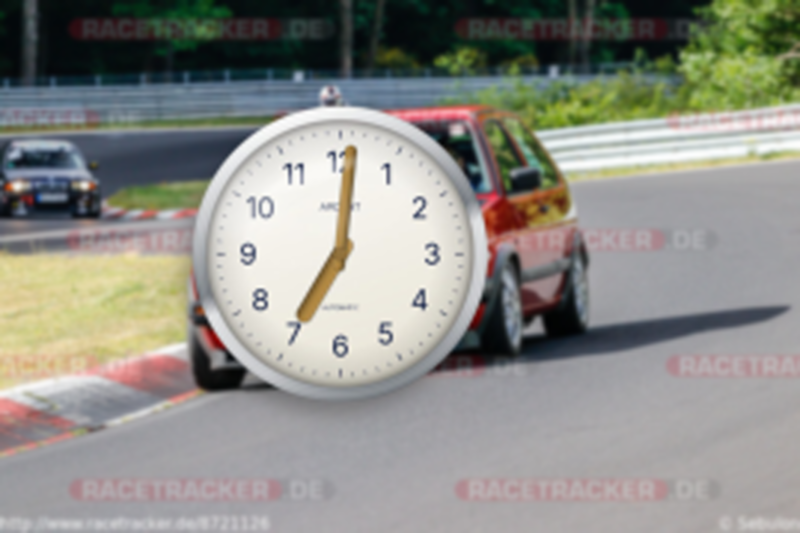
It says 7.01
